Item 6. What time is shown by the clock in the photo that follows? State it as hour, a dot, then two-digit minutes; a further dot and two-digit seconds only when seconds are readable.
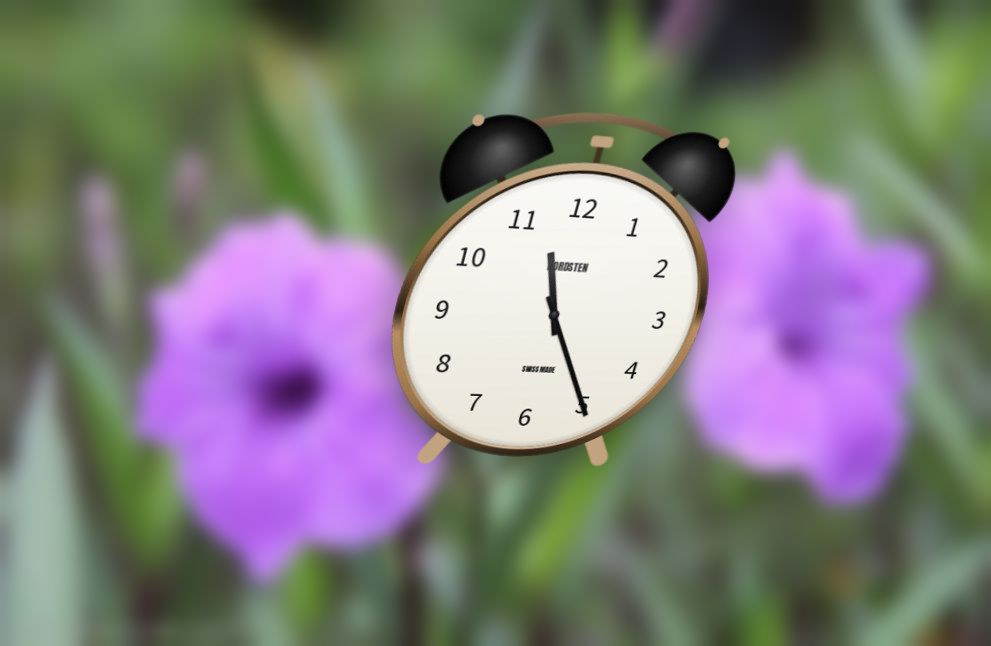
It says 11.25
